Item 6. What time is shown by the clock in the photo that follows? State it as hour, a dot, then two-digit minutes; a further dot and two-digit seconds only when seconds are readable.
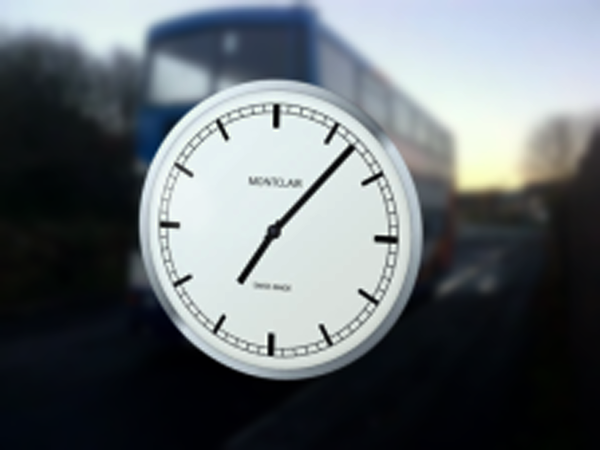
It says 7.07
